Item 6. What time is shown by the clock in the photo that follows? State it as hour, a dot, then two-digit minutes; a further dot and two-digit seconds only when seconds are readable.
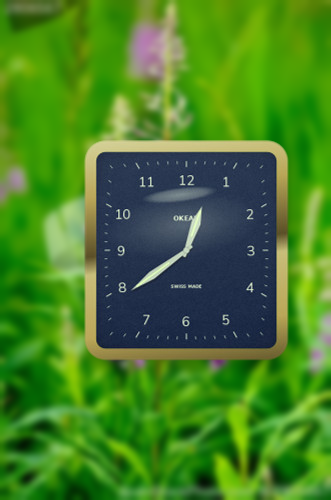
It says 12.39
